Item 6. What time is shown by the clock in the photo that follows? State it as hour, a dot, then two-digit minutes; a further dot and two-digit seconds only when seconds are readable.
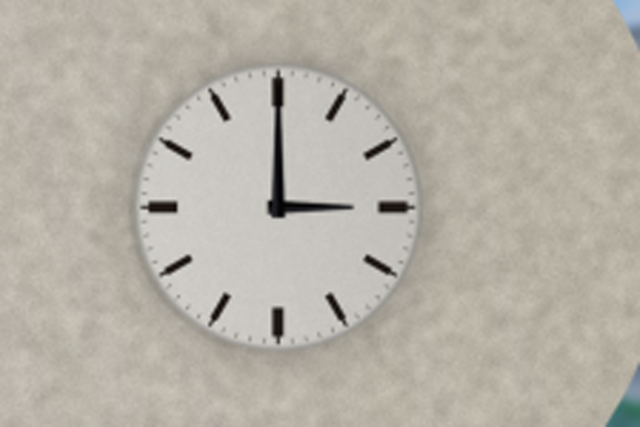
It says 3.00
